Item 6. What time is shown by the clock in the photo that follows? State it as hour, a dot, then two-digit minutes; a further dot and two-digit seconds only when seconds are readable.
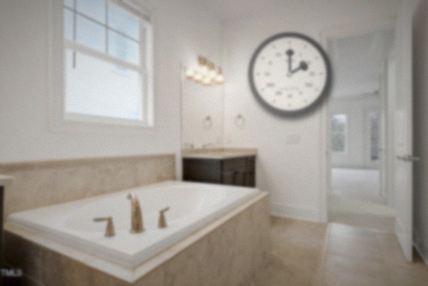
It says 2.00
